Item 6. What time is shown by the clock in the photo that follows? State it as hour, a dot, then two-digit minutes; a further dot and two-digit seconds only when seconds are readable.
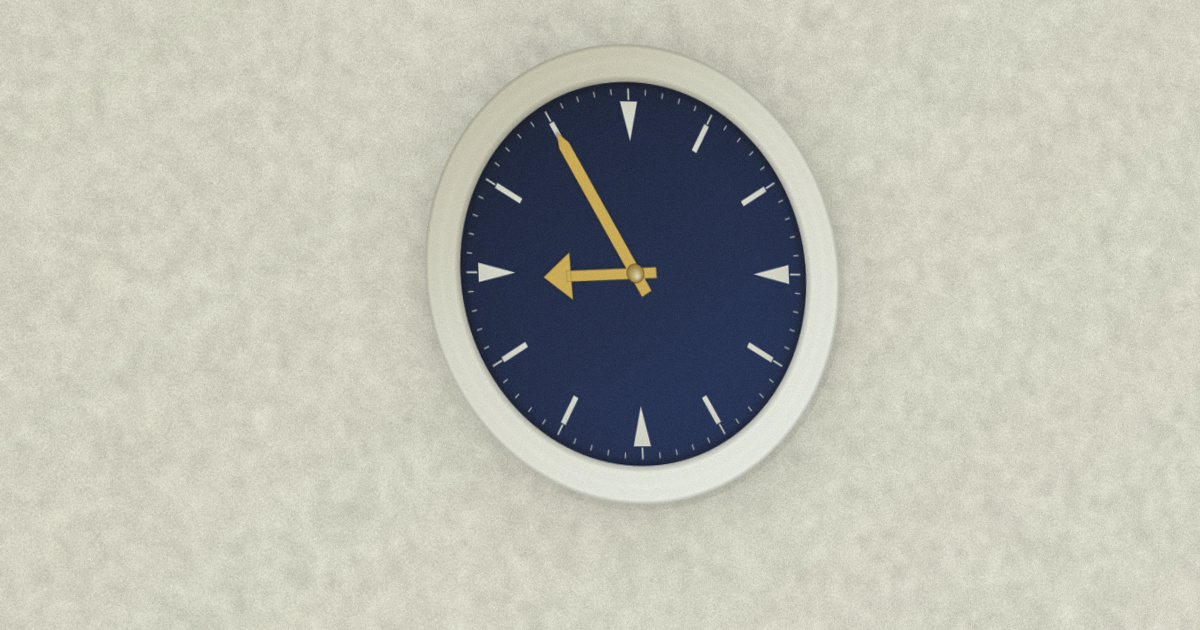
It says 8.55
